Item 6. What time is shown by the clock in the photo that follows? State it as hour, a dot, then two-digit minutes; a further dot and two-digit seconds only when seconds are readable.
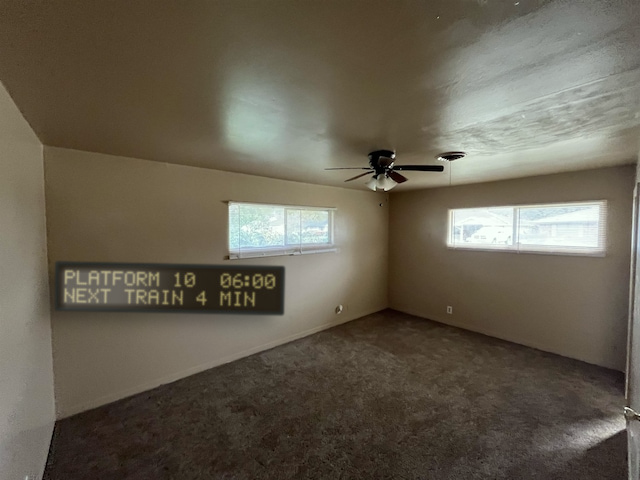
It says 6.00
